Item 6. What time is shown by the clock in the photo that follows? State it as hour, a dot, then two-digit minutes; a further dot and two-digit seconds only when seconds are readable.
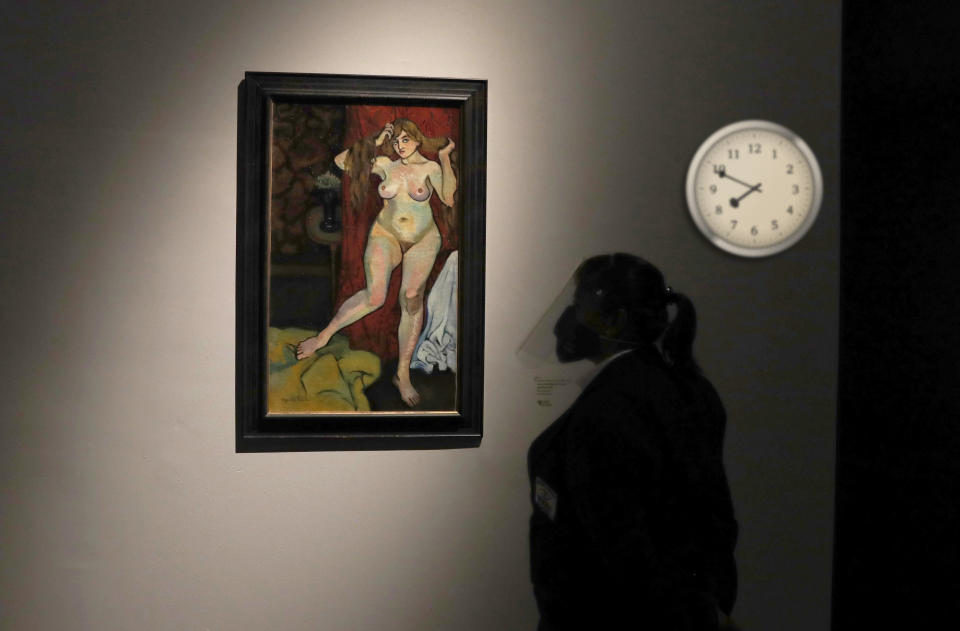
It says 7.49
